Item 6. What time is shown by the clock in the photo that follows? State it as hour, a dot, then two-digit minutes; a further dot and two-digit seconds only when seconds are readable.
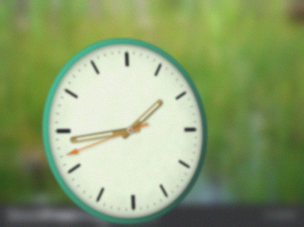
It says 1.43.42
